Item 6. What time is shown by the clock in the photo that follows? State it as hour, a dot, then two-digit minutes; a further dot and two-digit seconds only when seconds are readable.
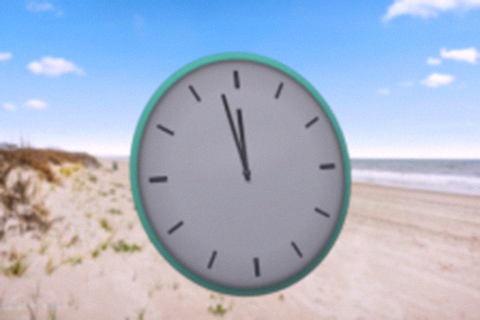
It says 11.58
